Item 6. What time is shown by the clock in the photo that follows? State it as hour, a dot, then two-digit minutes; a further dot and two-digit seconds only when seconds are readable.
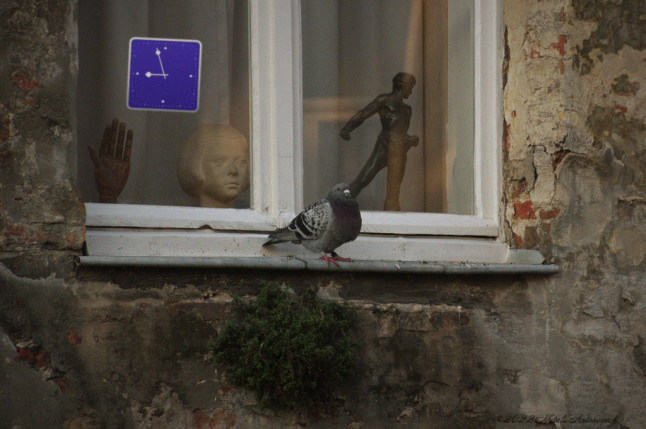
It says 8.57
